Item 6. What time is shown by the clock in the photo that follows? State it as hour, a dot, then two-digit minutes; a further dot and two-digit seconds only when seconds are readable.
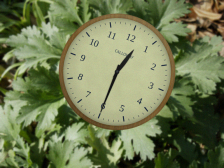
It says 12.30
